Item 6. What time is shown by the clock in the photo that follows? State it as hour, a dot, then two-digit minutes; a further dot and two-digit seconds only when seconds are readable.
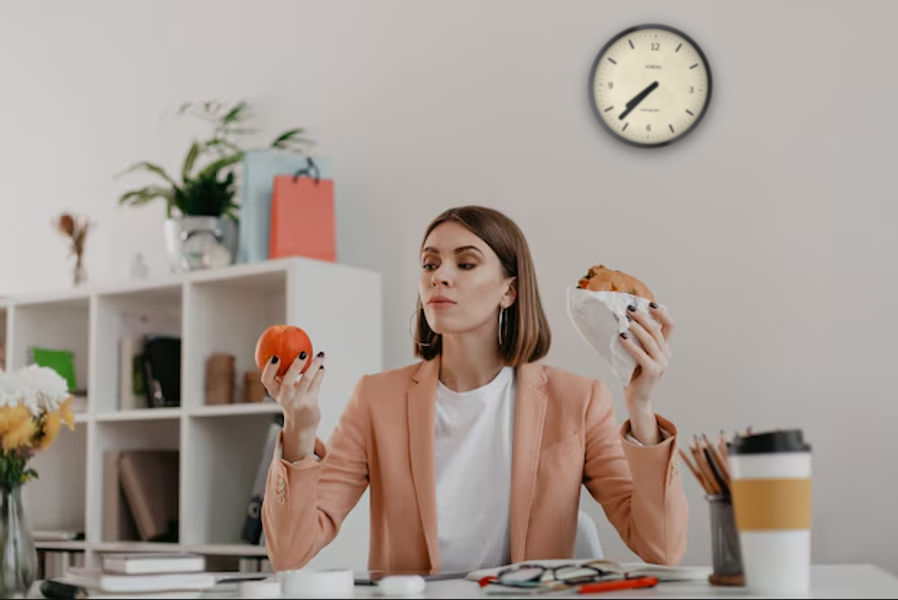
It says 7.37
